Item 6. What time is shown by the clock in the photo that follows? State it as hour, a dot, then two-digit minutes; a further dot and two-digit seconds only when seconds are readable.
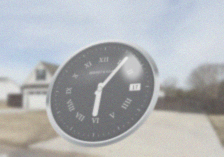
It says 6.06
